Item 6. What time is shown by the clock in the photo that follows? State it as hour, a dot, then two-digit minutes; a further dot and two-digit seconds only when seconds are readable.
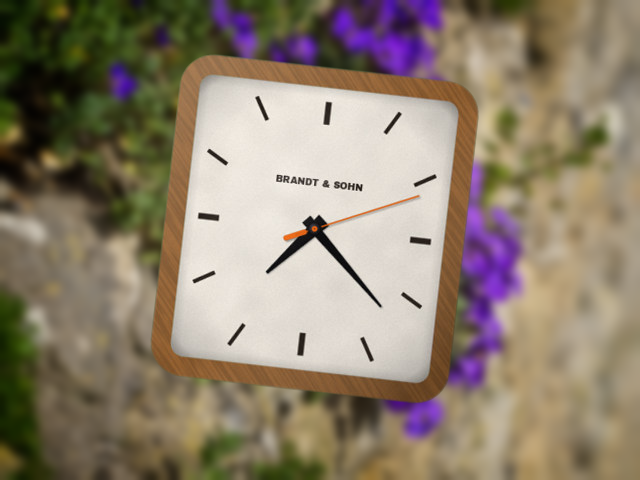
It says 7.22.11
